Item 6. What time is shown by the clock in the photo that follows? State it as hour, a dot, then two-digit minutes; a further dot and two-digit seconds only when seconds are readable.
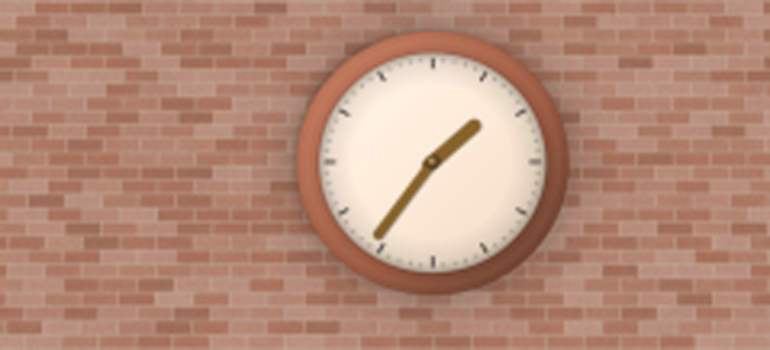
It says 1.36
